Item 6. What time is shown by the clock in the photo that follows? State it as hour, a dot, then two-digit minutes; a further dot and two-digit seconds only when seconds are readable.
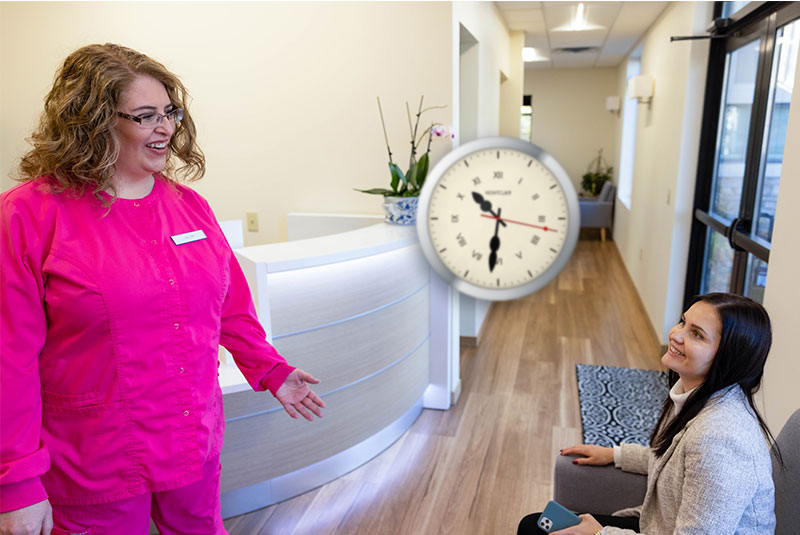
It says 10.31.17
